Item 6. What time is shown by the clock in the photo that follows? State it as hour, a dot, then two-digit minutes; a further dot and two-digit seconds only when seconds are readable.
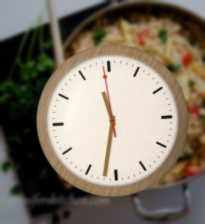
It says 11.31.59
